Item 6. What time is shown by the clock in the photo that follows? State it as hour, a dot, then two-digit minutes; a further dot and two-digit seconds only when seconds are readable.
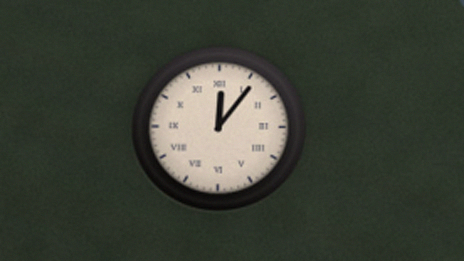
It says 12.06
